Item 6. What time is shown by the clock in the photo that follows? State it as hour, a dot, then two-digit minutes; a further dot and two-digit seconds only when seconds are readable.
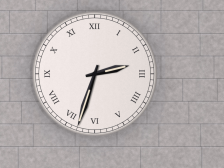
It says 2.33
